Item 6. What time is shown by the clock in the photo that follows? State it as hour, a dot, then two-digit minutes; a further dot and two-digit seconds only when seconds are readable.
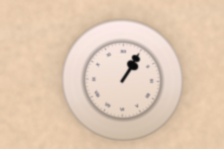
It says 1.05
